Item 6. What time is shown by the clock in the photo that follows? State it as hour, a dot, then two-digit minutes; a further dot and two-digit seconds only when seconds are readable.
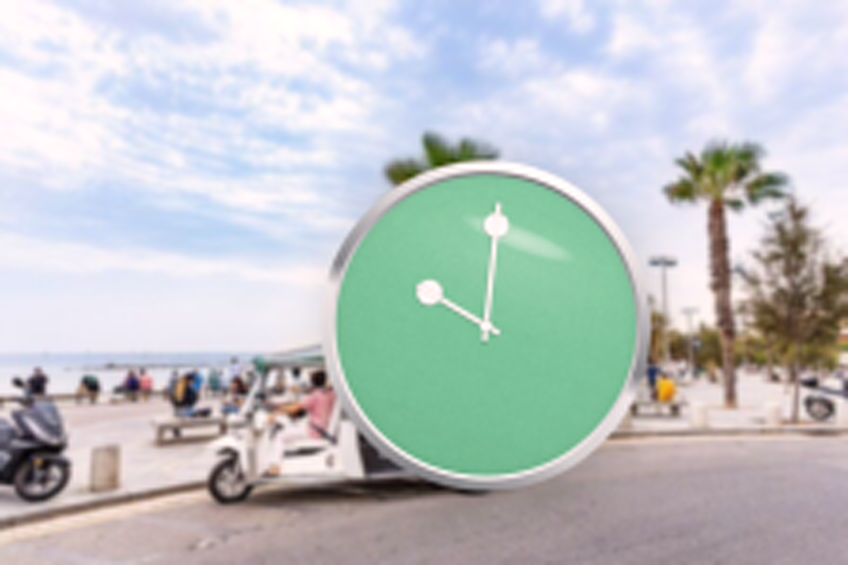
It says 10.01
